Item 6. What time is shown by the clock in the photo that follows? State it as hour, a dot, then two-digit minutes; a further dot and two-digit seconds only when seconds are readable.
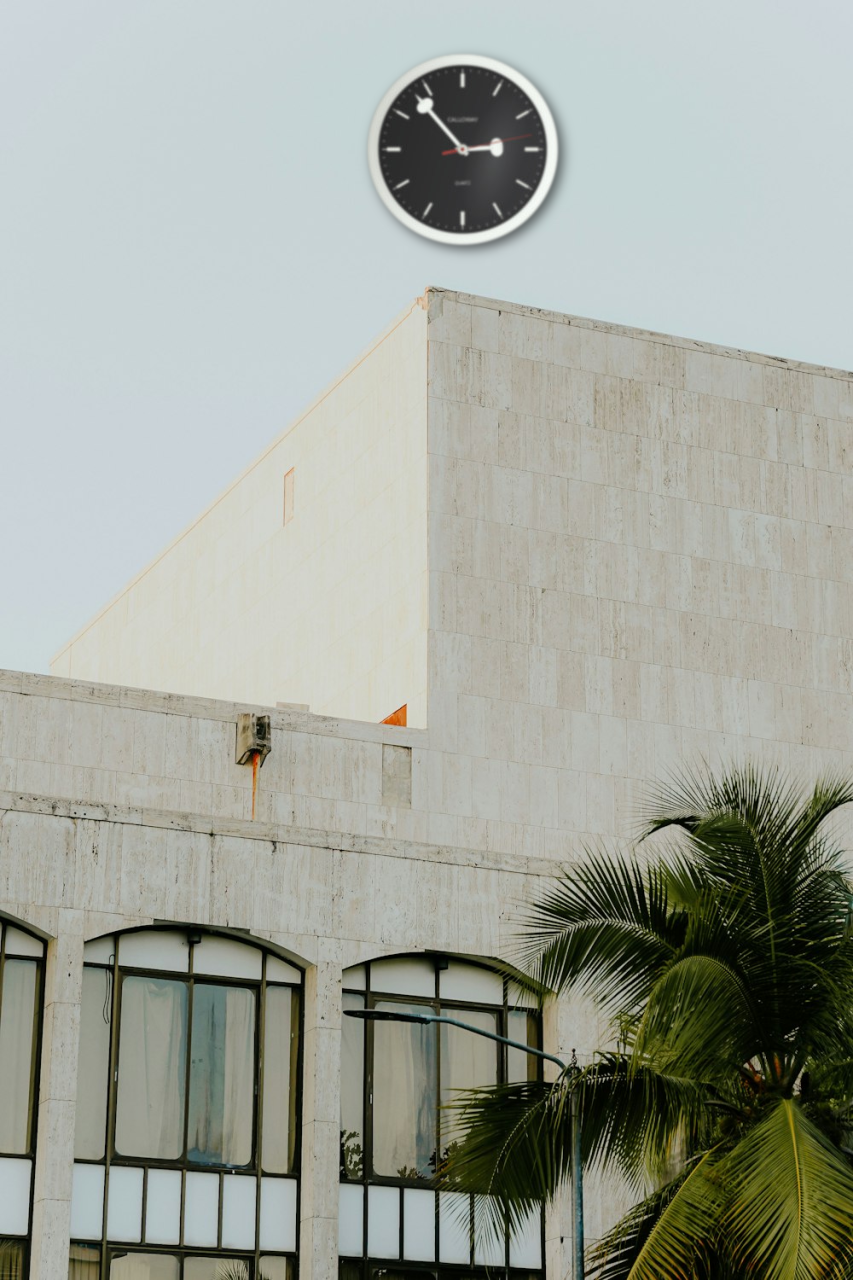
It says 2.53.13
